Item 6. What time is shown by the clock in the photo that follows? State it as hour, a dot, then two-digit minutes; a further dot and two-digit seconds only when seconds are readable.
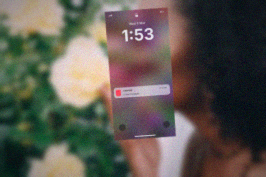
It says 1.53
